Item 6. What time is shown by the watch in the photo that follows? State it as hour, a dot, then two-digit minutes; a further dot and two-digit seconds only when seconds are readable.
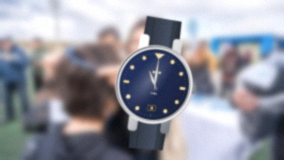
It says 11.00
